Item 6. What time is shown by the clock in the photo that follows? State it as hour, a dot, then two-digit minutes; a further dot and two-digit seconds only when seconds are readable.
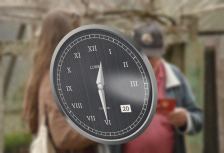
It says 12.30
